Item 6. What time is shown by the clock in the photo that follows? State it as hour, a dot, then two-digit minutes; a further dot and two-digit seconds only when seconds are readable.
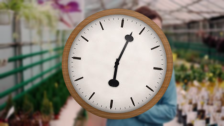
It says 6.03
